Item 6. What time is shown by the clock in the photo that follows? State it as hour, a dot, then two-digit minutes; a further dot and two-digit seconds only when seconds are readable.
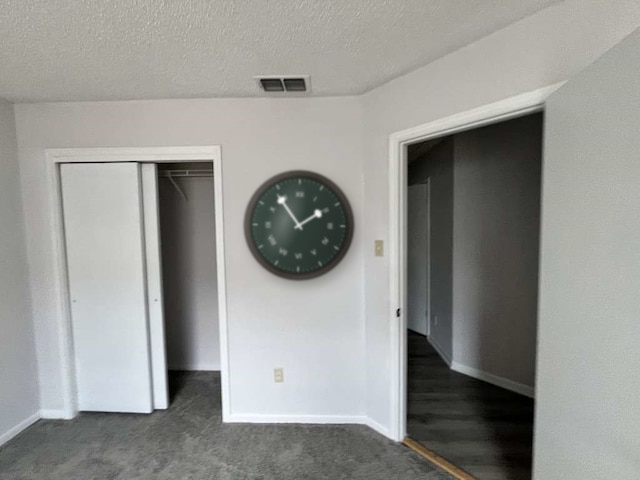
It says 1.54
